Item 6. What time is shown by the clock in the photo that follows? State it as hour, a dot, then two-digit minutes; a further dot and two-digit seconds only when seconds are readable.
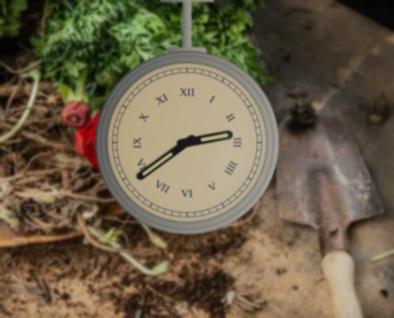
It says 2.39
